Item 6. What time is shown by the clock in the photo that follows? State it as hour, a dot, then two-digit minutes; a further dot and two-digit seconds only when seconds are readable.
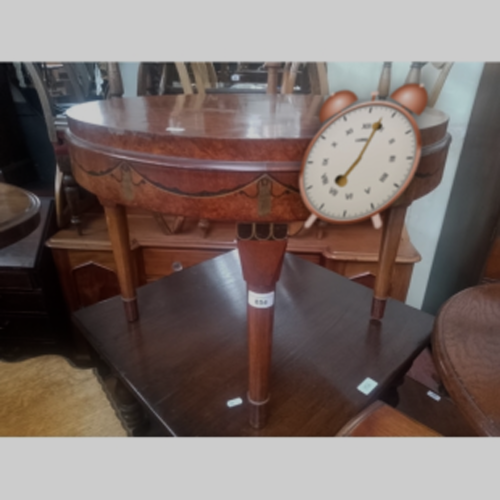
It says 7.03
